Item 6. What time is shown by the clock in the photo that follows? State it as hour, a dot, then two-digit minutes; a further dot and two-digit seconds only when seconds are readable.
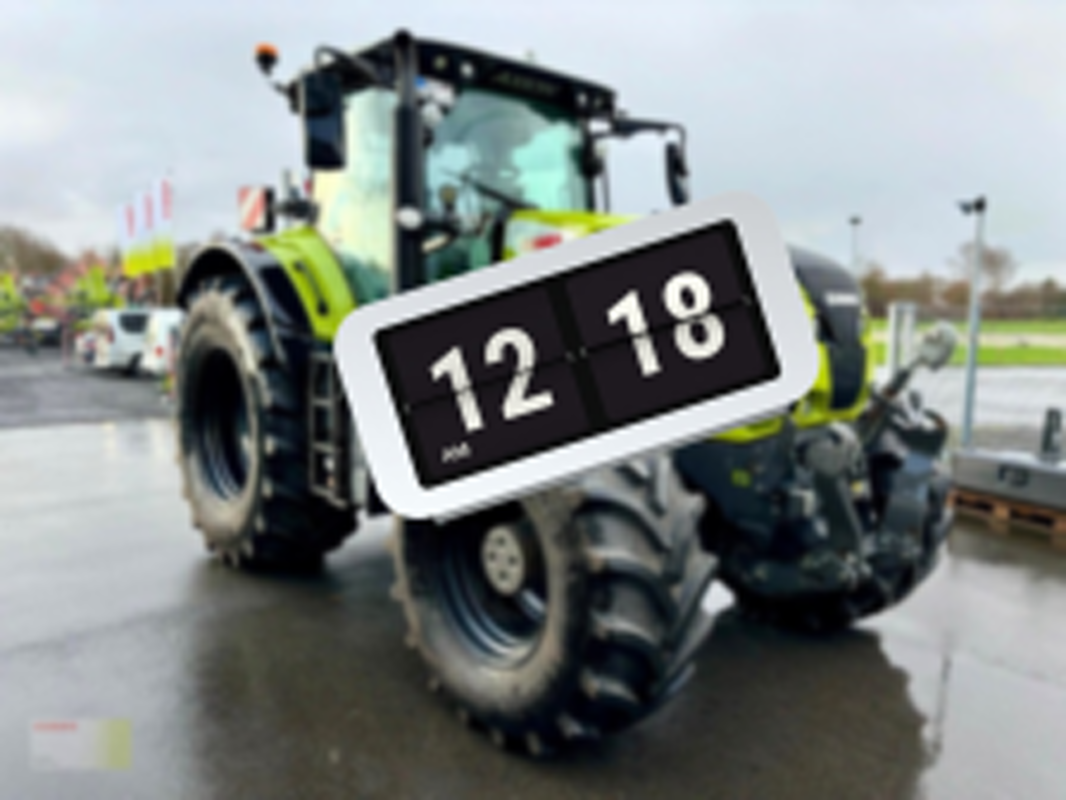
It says 12.18
